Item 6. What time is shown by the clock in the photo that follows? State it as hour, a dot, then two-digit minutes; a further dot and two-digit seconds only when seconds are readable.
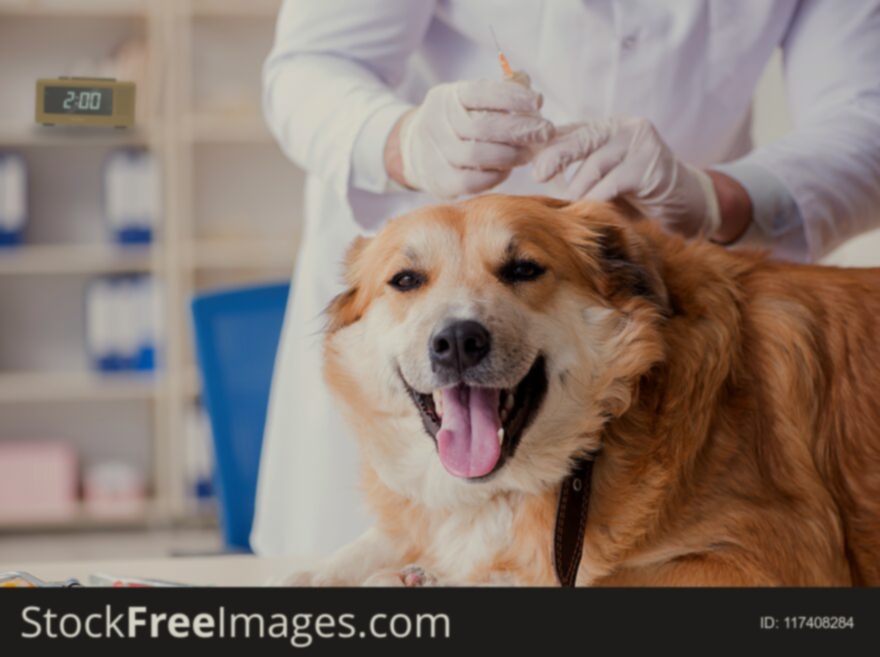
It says 2.00
